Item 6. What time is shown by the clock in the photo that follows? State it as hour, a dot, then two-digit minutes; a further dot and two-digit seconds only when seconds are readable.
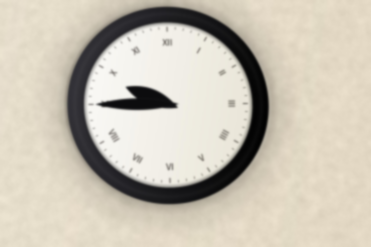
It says 9.45
